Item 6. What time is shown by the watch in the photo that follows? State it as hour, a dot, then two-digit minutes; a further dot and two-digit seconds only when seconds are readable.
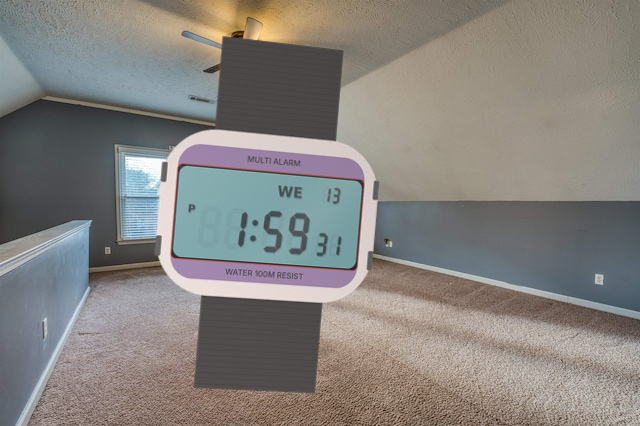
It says 1.59.31
